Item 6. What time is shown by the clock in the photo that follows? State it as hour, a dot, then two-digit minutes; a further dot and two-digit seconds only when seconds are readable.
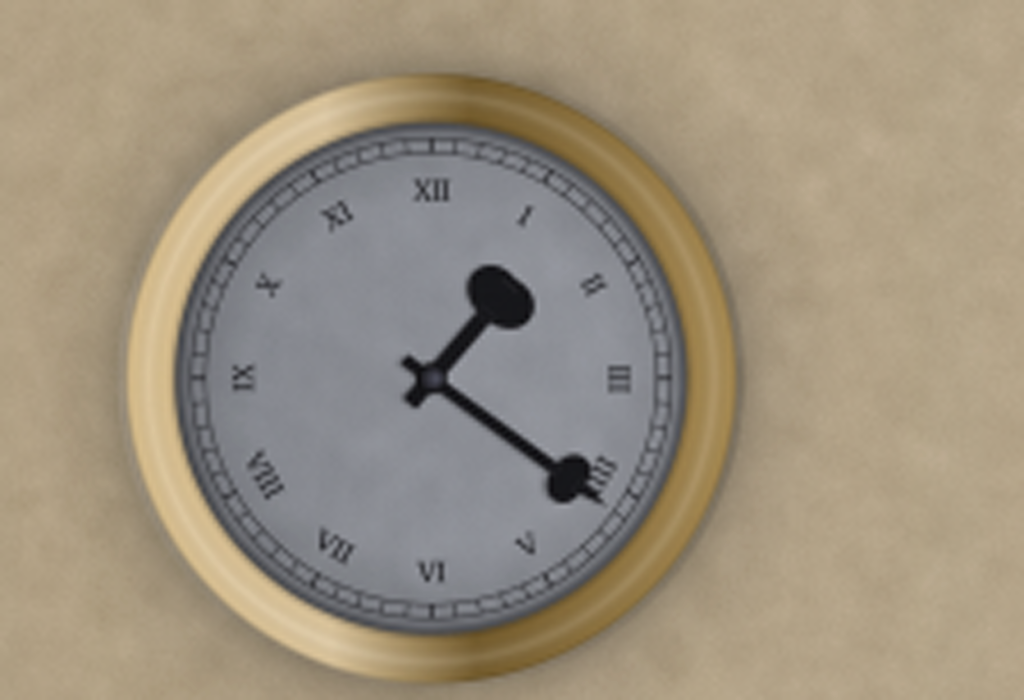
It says 1.21
